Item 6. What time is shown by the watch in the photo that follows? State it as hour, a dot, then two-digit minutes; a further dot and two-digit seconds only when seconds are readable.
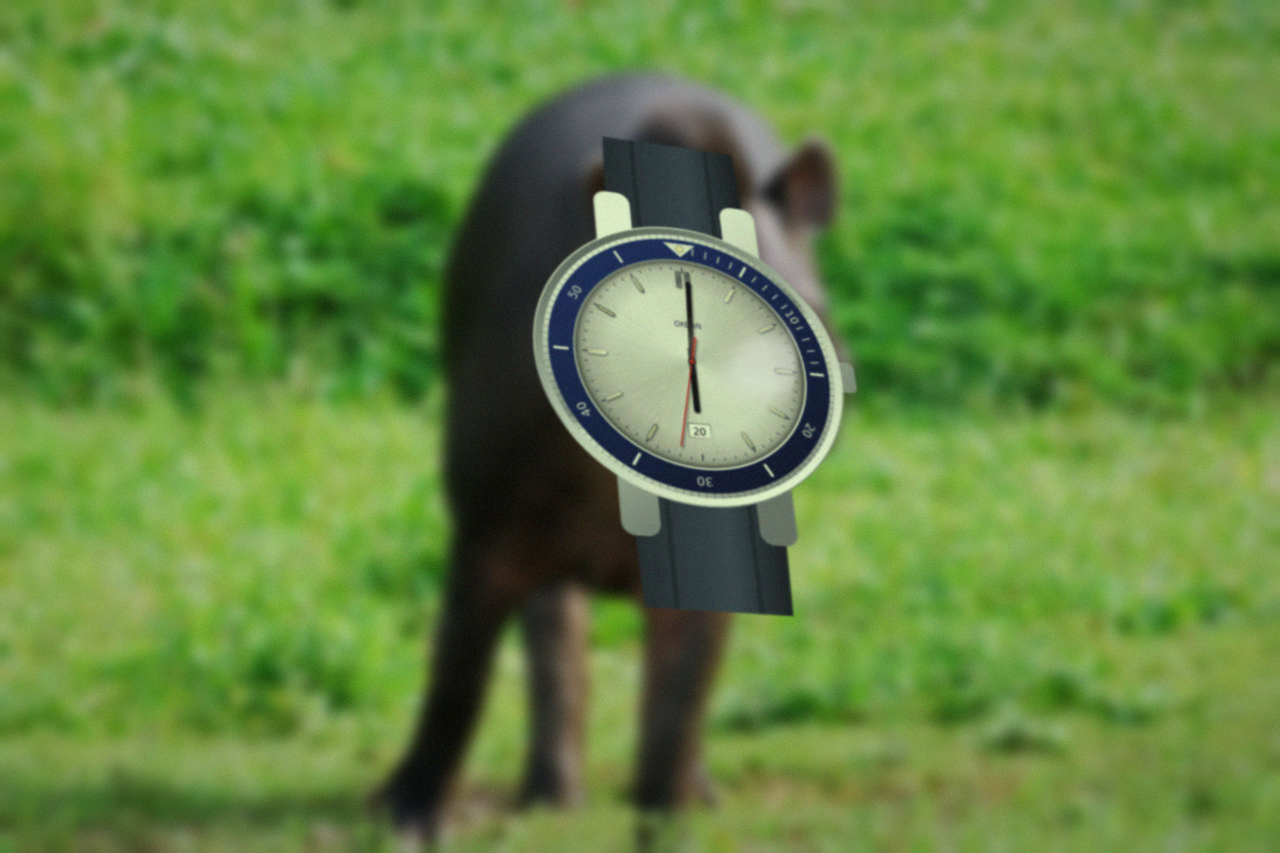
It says 6.00.32
